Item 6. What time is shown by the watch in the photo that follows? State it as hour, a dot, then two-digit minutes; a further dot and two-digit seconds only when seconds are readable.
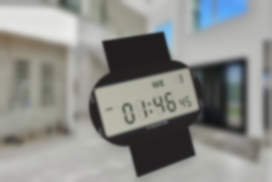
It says 1.46
